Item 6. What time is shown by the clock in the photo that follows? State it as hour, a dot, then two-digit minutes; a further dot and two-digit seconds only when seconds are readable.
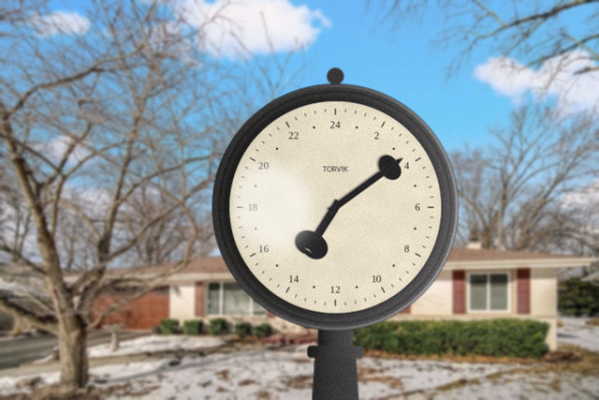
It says 14.09
